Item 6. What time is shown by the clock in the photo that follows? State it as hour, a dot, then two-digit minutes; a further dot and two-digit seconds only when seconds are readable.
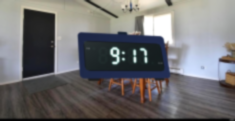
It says 9.17
